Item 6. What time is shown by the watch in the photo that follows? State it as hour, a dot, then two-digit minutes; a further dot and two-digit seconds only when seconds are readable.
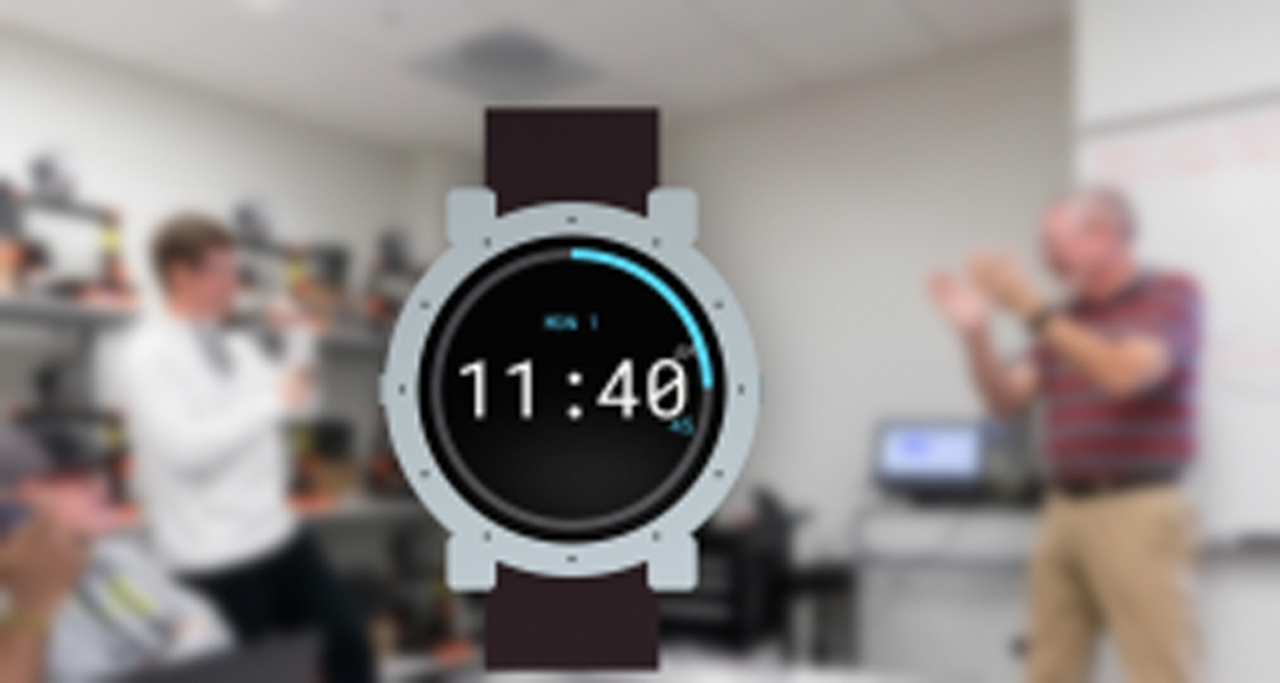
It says 11.40
